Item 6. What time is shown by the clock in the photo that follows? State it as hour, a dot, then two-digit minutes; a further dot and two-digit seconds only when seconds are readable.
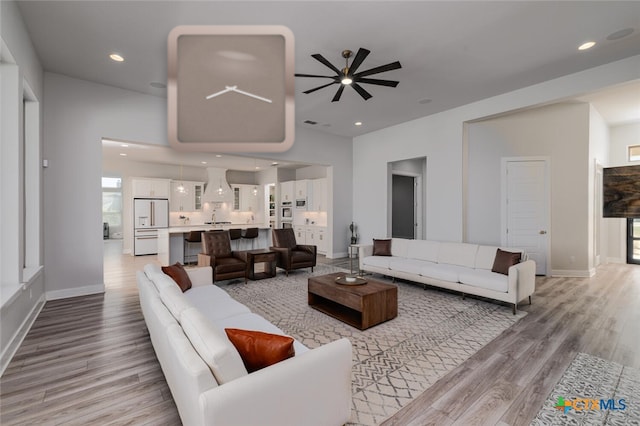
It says 8.18
